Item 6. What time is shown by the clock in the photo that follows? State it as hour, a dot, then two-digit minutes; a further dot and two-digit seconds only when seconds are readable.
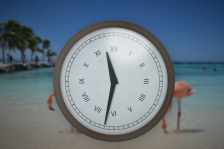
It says 11.32
